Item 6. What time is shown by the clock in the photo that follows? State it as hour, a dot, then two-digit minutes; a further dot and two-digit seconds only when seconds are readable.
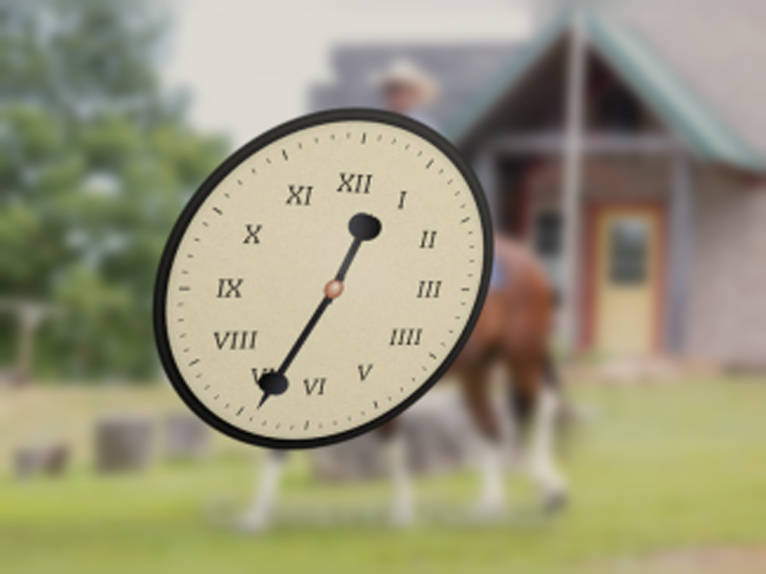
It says 12.34
